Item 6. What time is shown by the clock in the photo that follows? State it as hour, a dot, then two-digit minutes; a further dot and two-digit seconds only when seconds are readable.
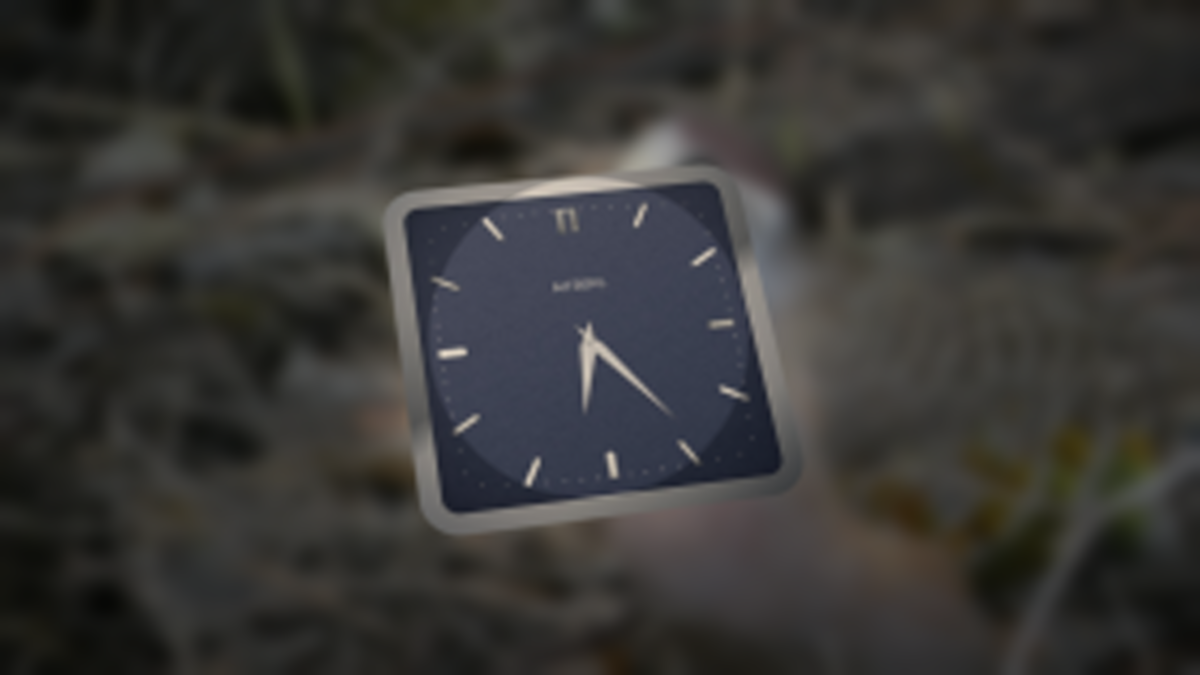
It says 6.24
